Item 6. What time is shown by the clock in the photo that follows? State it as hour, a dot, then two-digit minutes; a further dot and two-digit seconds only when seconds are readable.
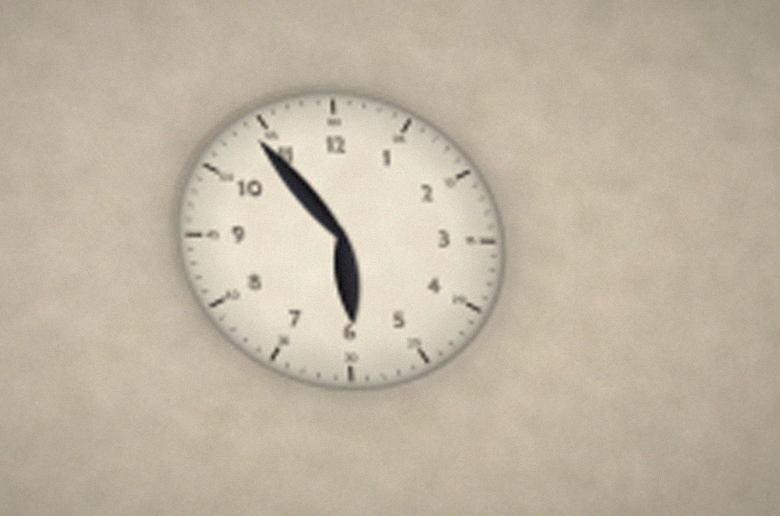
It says 5.54
